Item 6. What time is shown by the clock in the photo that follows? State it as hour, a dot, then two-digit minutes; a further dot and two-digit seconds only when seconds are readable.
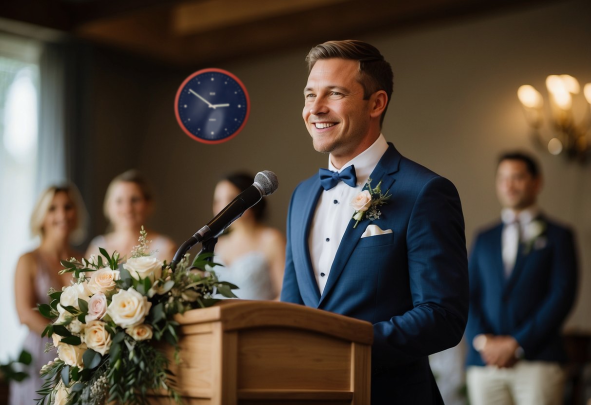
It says 2.51
